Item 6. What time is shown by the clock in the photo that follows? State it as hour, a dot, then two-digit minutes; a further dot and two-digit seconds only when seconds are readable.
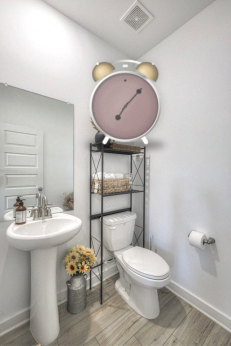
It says 7.07
